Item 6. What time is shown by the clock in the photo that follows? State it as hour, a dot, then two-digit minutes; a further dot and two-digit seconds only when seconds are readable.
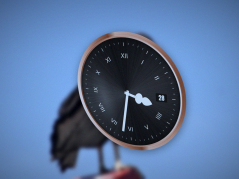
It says 3.32
